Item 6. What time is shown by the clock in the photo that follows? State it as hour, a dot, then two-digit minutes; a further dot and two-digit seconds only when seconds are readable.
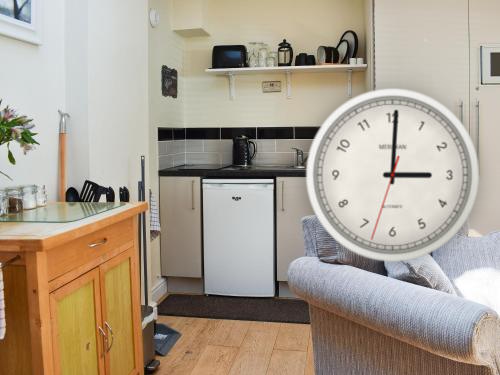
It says 3.00.33
